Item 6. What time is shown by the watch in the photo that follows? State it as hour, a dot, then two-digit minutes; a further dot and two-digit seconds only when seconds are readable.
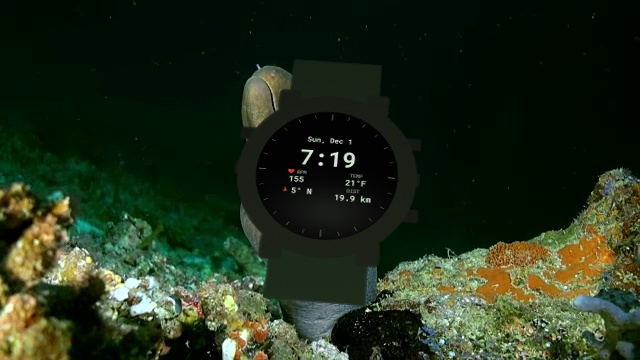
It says 7.19
